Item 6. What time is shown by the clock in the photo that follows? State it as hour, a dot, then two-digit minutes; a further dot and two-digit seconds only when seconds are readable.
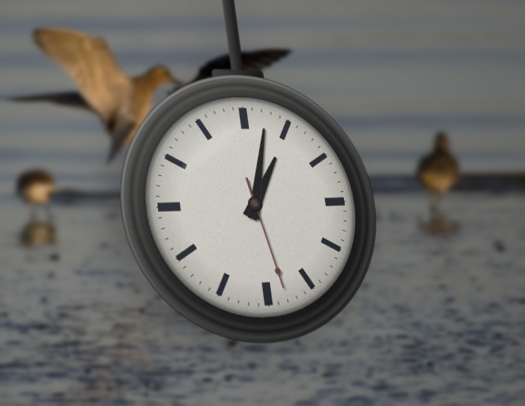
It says 1.02.28
